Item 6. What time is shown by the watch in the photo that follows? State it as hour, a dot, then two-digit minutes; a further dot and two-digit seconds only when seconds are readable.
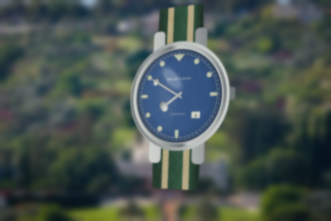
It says 7.50
